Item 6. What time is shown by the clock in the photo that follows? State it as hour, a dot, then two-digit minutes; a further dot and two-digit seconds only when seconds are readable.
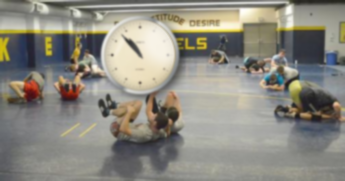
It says 10.53
